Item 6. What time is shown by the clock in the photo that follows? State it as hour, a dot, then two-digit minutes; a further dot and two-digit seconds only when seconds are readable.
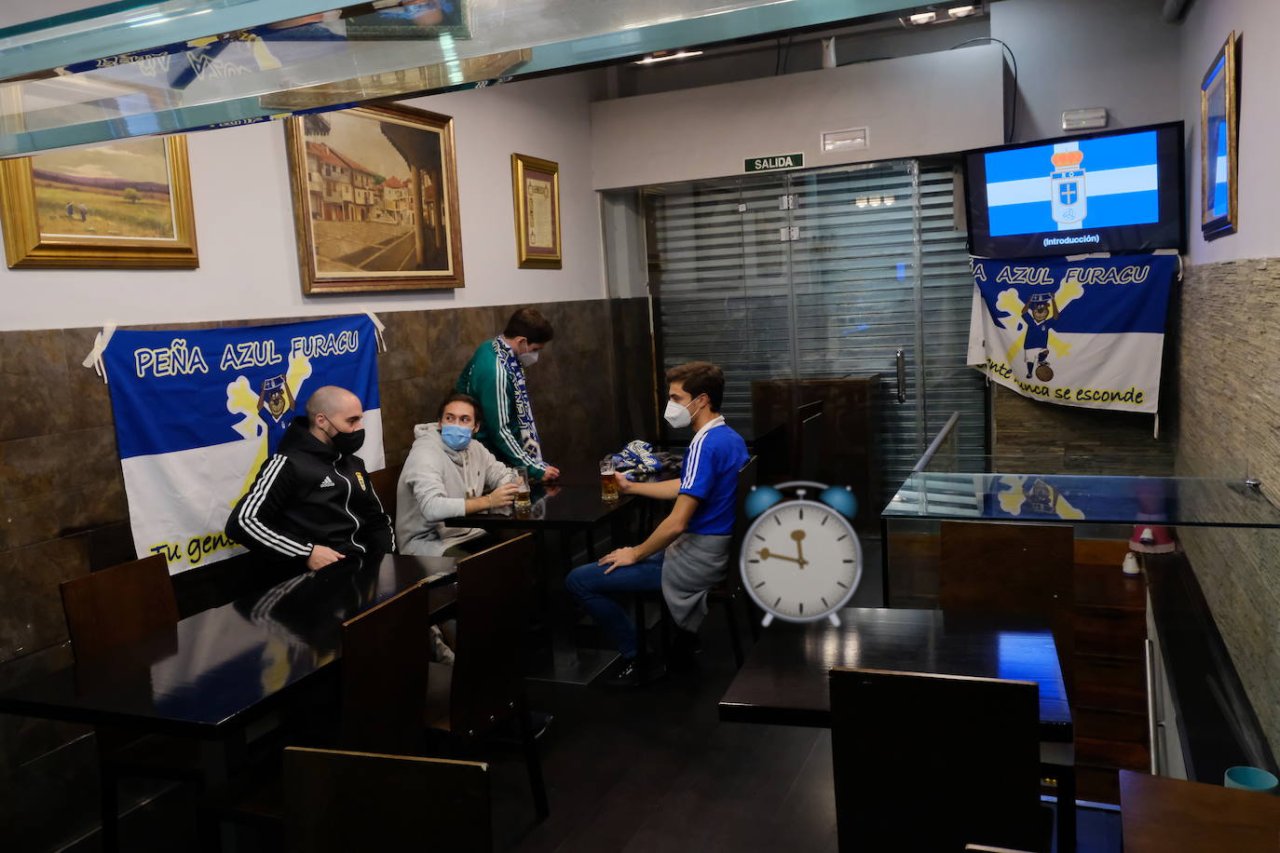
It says 11.47
